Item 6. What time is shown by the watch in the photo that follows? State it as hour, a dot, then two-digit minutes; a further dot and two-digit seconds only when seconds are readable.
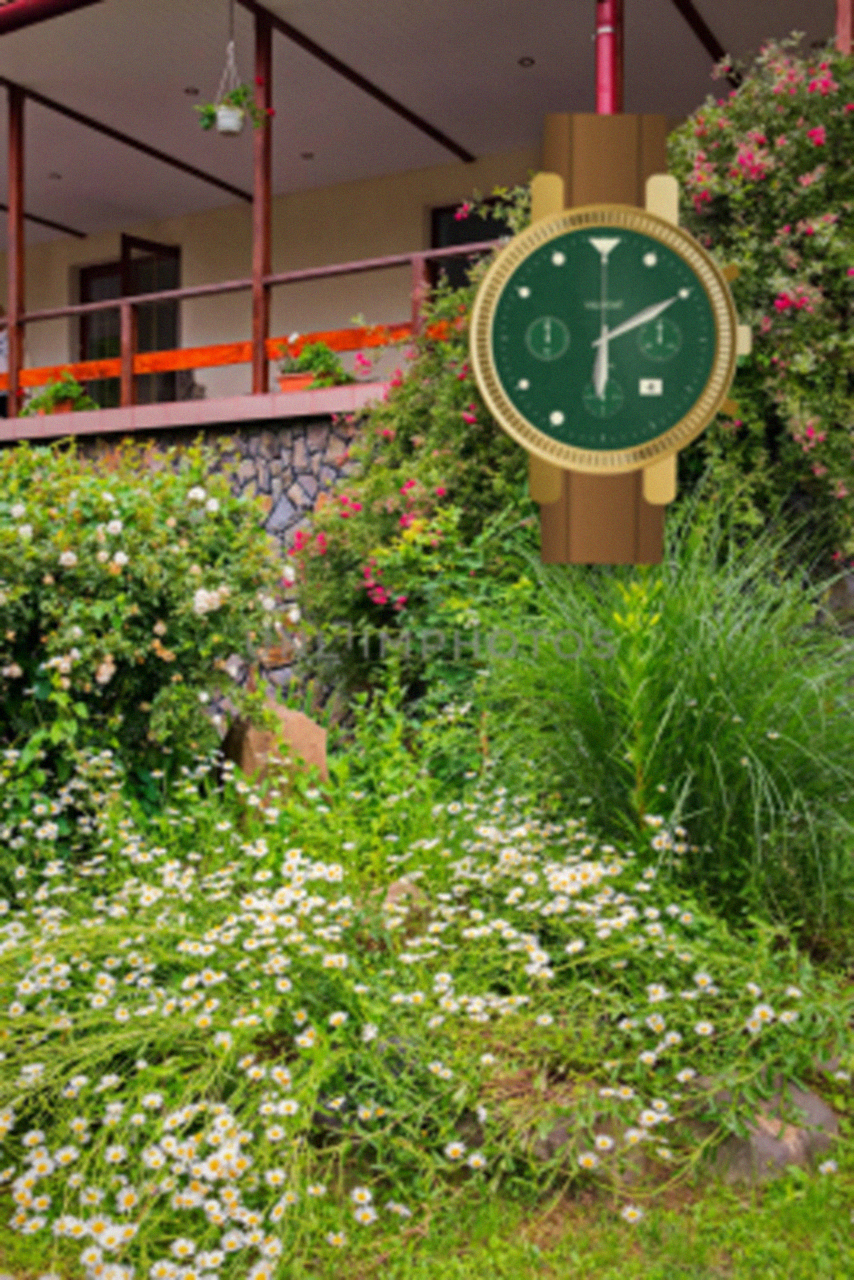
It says 6.10
